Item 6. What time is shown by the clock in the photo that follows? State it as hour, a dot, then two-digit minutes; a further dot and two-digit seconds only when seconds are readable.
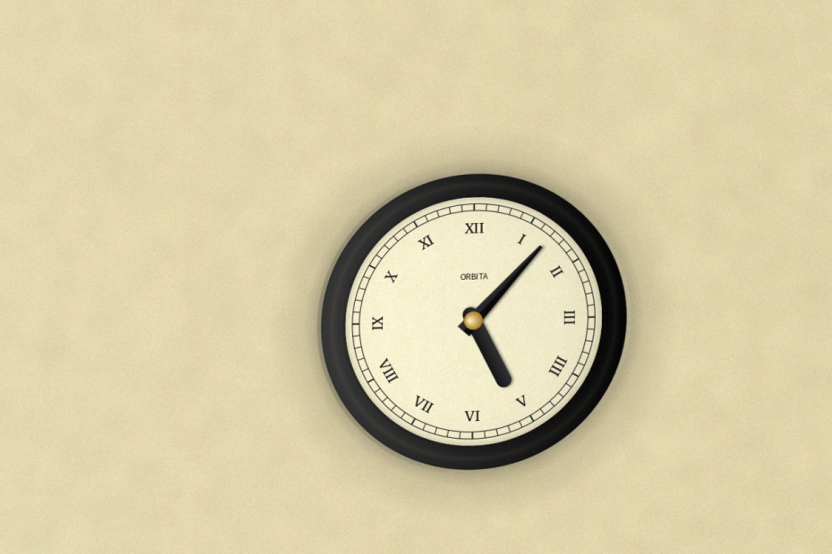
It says 5.07
